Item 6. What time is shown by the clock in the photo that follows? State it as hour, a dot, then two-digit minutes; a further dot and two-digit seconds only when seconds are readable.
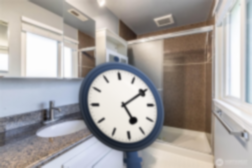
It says 5.10
